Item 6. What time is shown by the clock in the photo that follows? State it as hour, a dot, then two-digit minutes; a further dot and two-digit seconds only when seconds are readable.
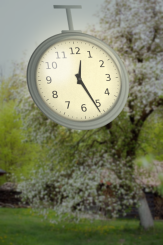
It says 12.26
